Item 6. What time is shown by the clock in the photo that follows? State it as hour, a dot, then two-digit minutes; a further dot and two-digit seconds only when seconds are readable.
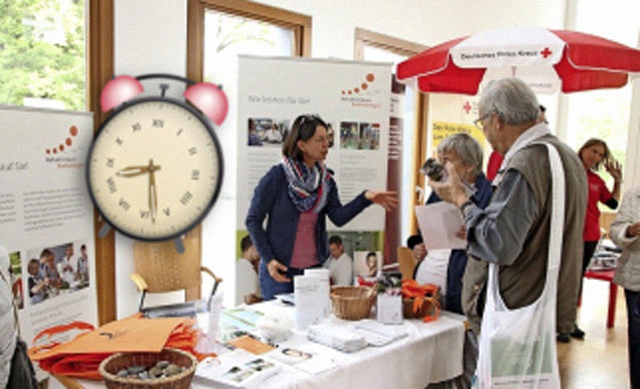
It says 8.28
